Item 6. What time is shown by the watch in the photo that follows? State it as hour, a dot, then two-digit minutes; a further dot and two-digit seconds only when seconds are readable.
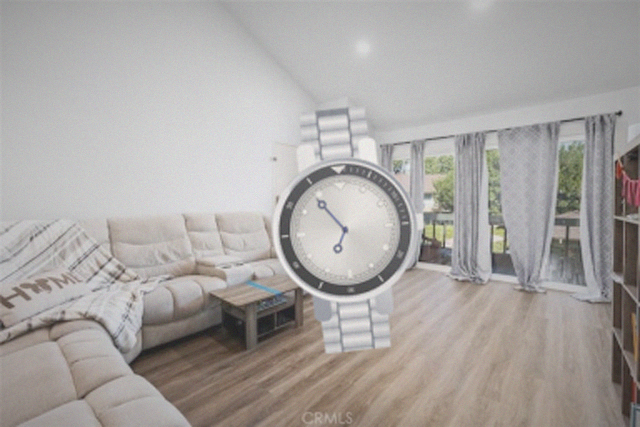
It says 6.54
